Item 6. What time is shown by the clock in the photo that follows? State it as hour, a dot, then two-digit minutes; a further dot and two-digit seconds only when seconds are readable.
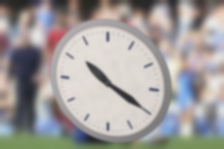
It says 10.20
